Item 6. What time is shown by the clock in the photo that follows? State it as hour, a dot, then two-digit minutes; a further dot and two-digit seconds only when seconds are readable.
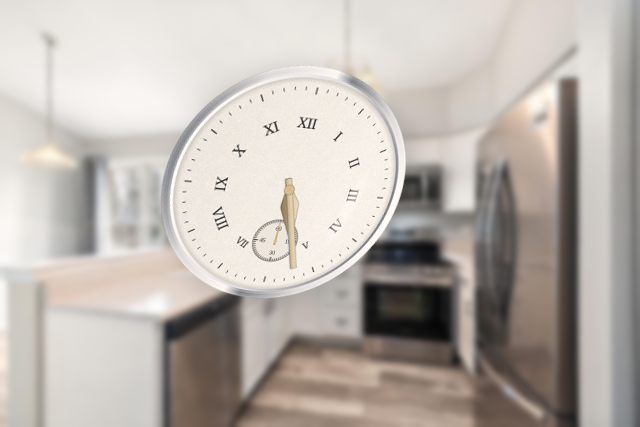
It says 5.27
